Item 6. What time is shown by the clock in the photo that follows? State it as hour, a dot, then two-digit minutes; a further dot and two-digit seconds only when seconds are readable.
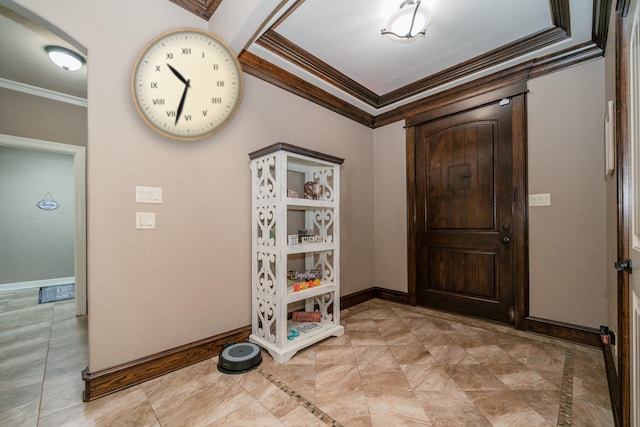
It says 10.33
